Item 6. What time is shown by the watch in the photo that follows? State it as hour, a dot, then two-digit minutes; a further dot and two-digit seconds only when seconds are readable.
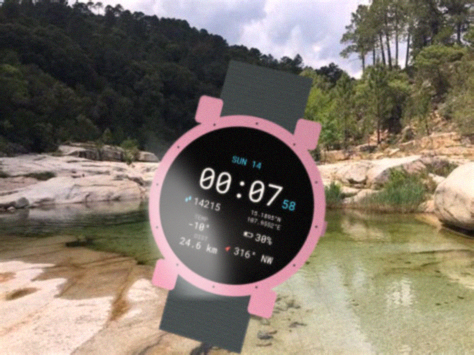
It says 0.07.58
